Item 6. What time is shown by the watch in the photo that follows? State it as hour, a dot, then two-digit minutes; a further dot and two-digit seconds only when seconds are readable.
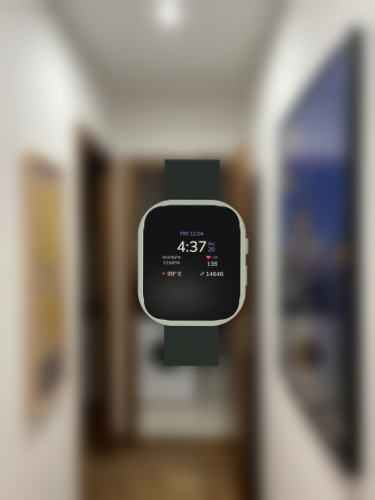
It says 4.37
